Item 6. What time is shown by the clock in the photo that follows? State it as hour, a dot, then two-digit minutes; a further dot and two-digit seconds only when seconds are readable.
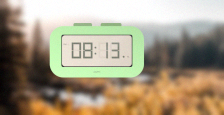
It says 8.13
